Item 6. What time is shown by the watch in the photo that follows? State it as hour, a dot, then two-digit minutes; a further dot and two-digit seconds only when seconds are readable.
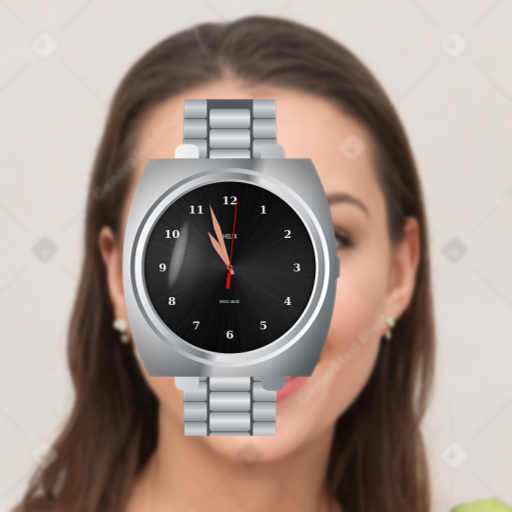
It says 10.57.01
